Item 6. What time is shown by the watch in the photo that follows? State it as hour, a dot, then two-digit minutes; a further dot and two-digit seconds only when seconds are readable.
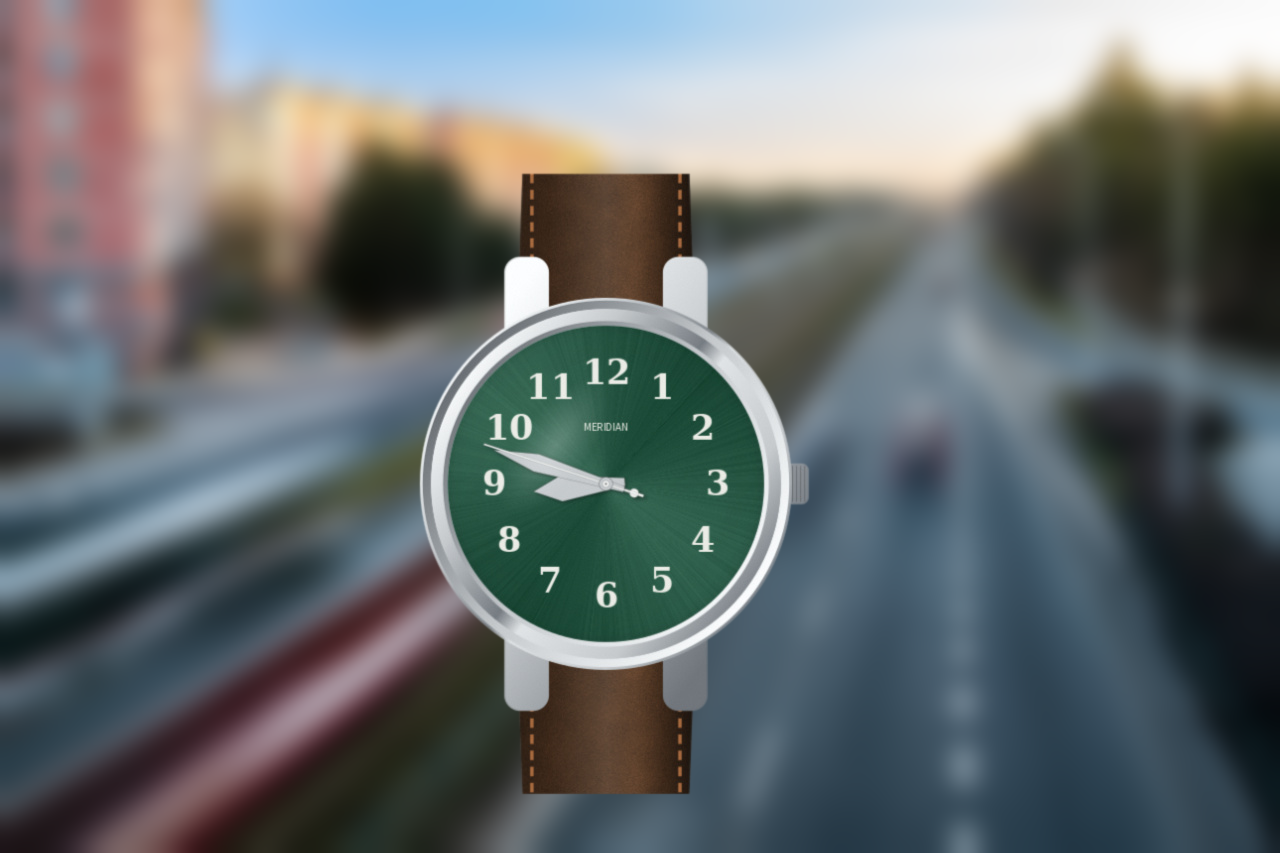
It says 8.47.48
